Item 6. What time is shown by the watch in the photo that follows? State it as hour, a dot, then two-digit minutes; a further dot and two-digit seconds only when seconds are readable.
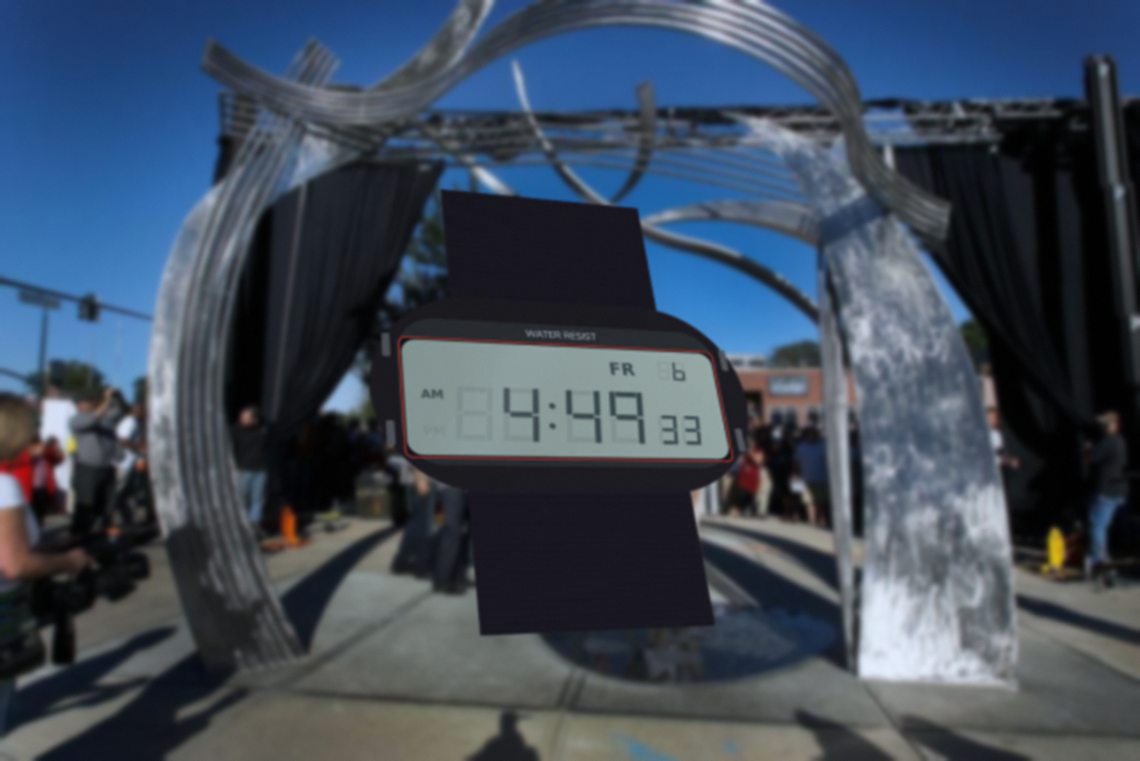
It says 4.49.33
